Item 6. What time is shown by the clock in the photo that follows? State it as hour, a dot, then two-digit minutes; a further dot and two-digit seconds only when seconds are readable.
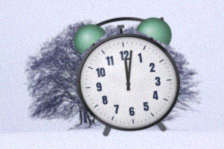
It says 12.02
